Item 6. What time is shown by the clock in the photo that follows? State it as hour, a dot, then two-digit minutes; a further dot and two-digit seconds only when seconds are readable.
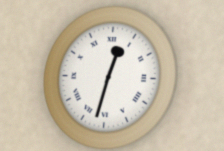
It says 12.32
